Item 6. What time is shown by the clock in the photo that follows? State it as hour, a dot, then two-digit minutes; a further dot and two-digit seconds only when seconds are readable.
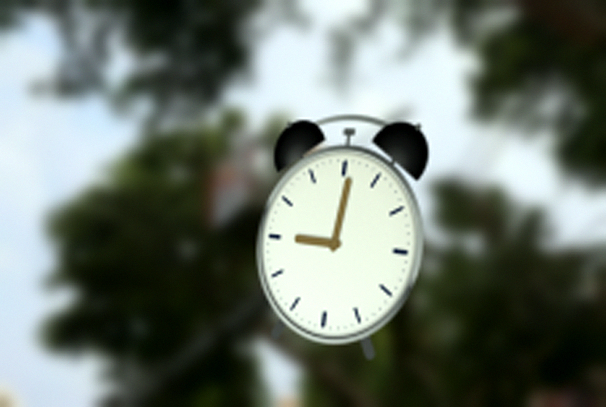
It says 9.01
